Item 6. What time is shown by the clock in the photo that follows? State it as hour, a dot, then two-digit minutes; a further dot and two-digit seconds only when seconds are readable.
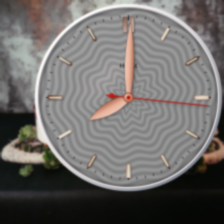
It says 8.00.16
